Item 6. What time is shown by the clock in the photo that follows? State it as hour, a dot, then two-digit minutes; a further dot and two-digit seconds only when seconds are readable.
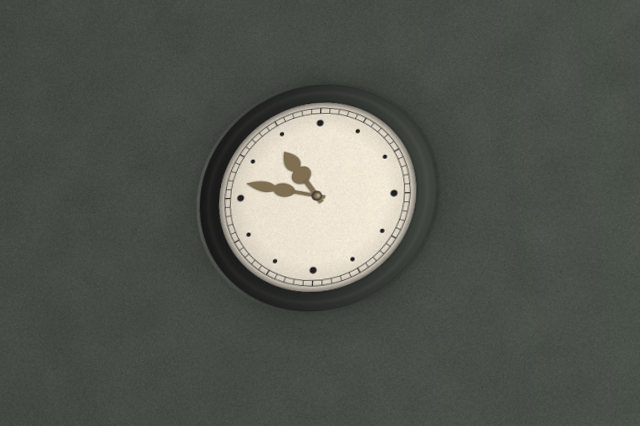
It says 10.47
